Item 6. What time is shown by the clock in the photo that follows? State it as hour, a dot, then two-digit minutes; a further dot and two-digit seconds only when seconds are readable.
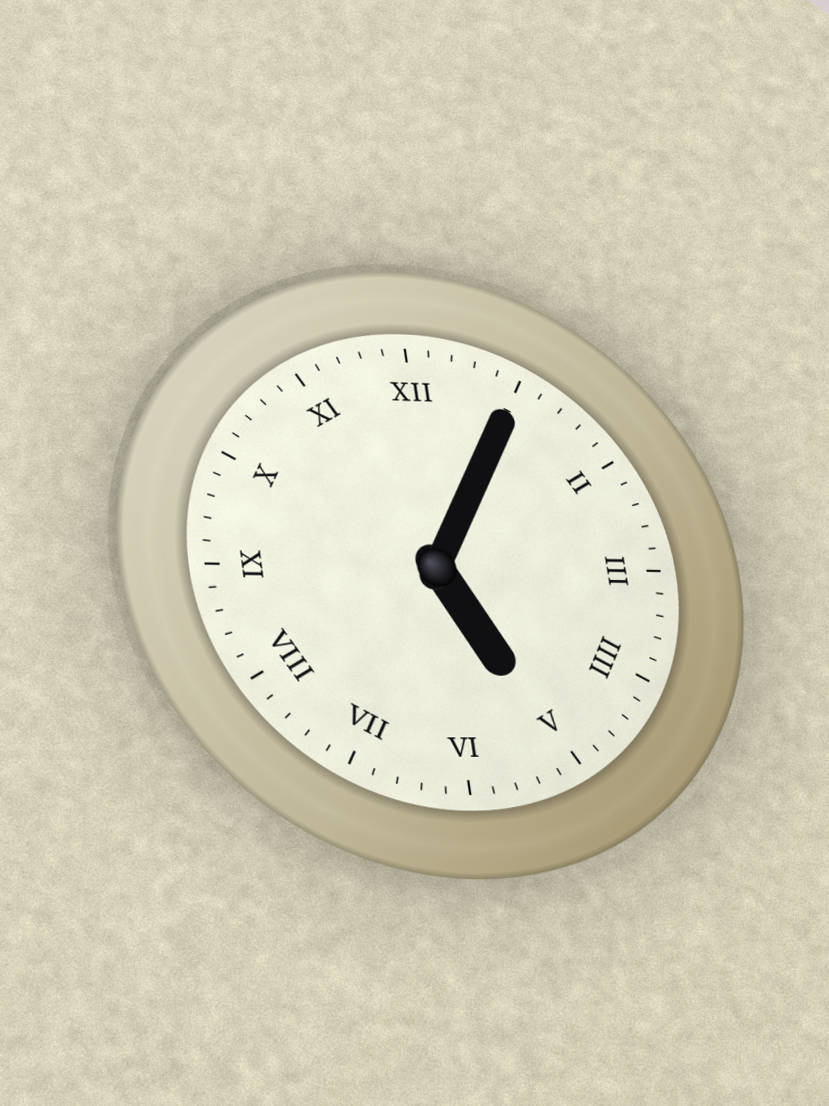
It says 5.05
